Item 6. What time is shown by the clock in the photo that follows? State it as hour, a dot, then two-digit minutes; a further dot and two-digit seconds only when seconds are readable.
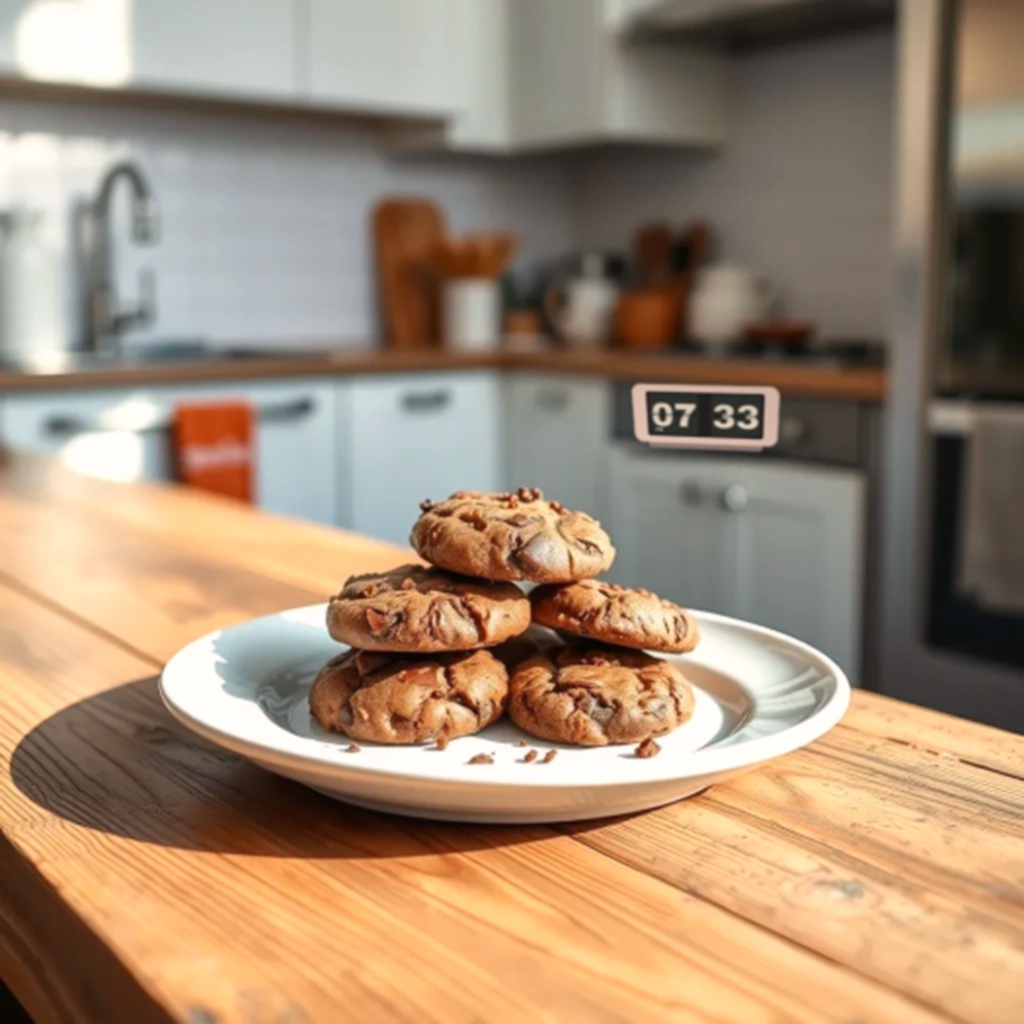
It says 7.33
